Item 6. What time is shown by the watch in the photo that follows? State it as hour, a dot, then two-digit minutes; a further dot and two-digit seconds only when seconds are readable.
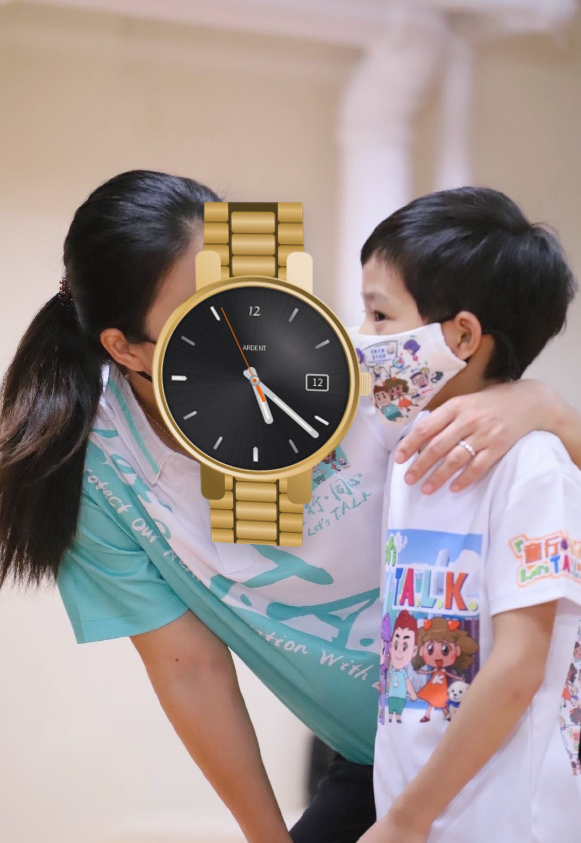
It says 5.21.56
